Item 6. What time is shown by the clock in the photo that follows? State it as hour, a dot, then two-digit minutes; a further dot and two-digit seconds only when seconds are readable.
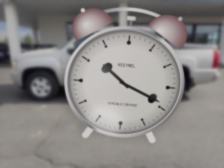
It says 10.19
